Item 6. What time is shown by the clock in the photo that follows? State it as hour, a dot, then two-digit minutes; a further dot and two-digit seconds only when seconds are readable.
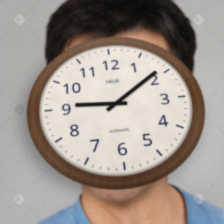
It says 9.09
